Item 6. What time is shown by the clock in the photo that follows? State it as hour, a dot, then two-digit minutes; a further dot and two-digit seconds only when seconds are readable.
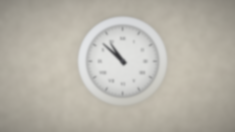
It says 10.52
